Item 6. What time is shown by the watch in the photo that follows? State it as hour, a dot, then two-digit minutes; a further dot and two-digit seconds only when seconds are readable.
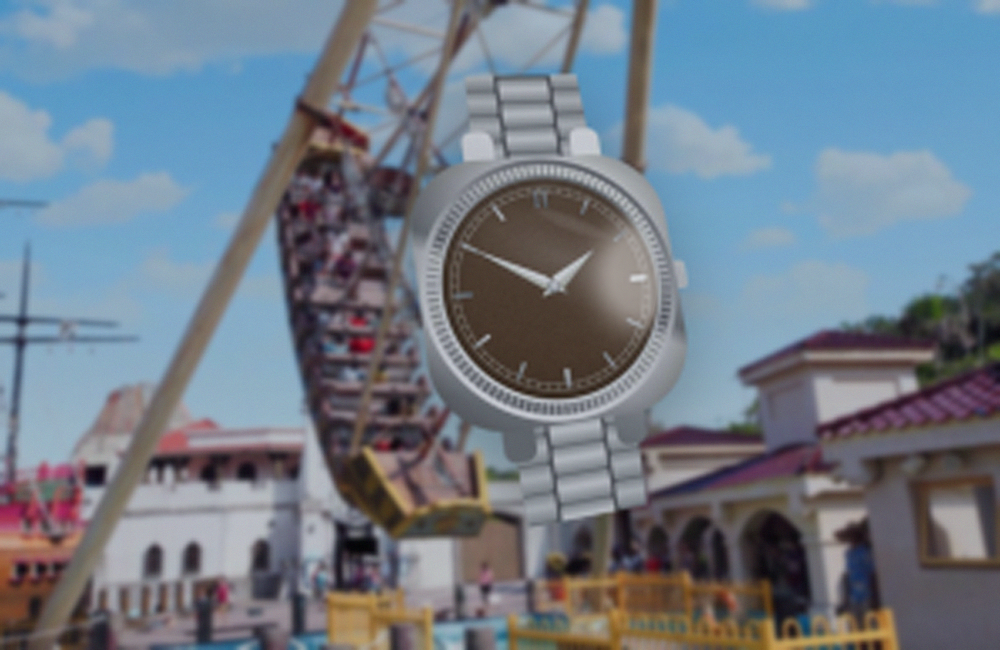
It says 1.50
